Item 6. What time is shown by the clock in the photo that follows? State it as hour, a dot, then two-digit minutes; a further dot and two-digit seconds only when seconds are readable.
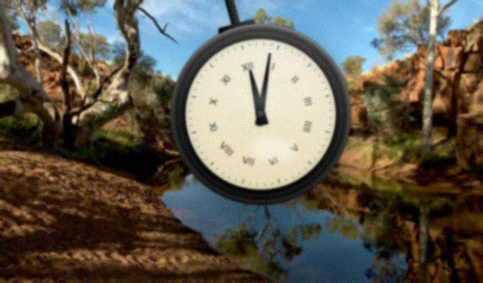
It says 12.04
